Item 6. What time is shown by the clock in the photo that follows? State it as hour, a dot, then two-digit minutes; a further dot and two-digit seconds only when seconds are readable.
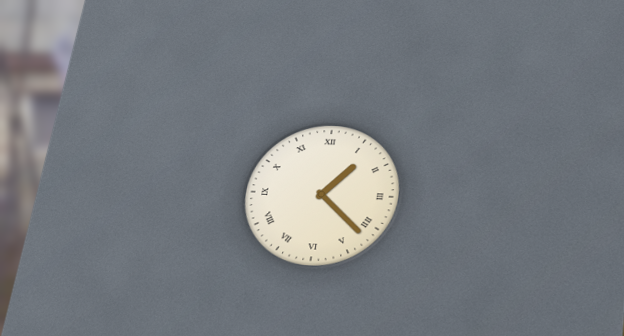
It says 1.22
